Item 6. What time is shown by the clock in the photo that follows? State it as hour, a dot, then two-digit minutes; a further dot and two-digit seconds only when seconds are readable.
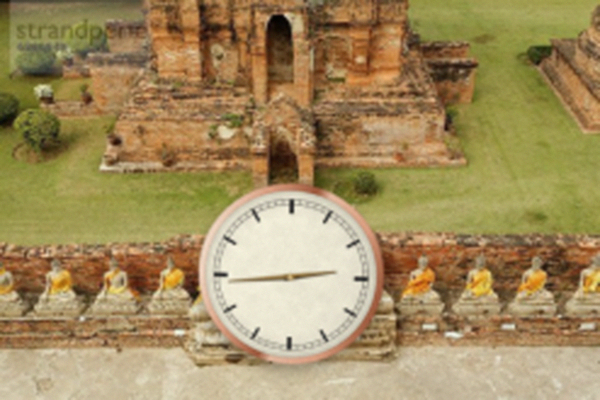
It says 2.44
